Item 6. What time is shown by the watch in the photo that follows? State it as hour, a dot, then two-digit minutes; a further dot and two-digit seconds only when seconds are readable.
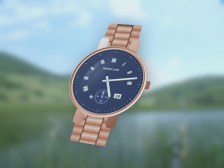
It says 5.13
